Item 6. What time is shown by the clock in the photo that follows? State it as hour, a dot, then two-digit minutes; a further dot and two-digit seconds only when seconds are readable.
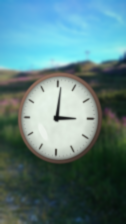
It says 3.01
